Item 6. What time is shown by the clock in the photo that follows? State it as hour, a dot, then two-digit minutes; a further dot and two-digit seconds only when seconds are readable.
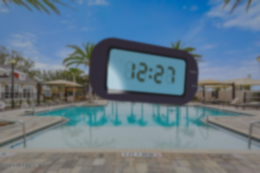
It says 12.27
